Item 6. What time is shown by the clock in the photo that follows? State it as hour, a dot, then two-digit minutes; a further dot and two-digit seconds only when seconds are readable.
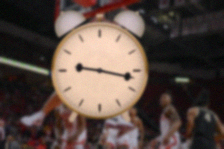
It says 9.17
